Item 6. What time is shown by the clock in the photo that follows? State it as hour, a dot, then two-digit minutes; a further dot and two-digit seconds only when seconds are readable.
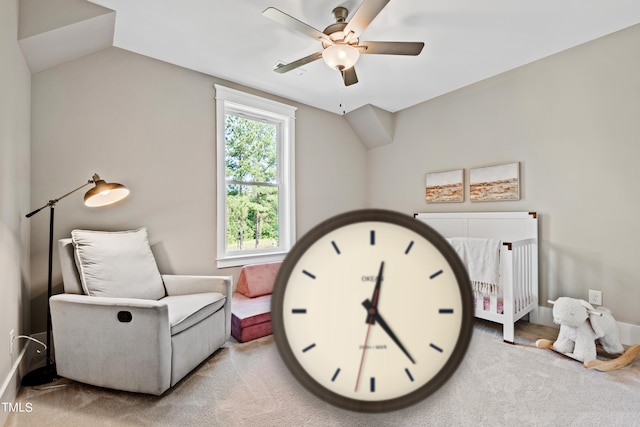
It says 12.23.32
